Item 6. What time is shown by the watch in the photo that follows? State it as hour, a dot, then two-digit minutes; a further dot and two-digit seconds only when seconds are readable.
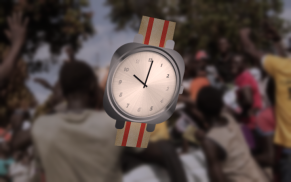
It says 10.01
